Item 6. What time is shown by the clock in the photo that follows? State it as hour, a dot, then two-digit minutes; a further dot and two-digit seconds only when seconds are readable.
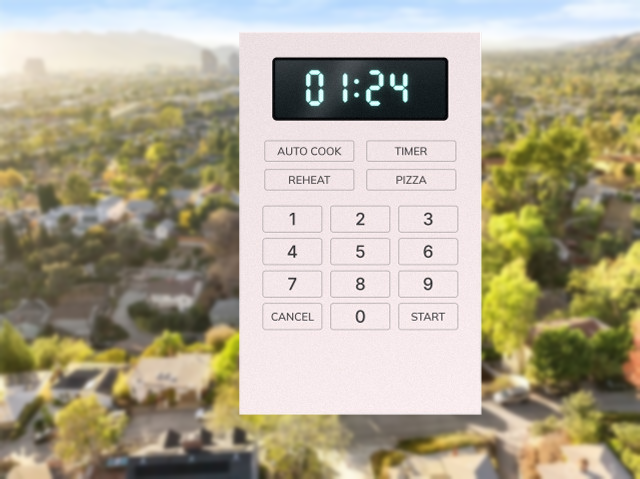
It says 1.24
